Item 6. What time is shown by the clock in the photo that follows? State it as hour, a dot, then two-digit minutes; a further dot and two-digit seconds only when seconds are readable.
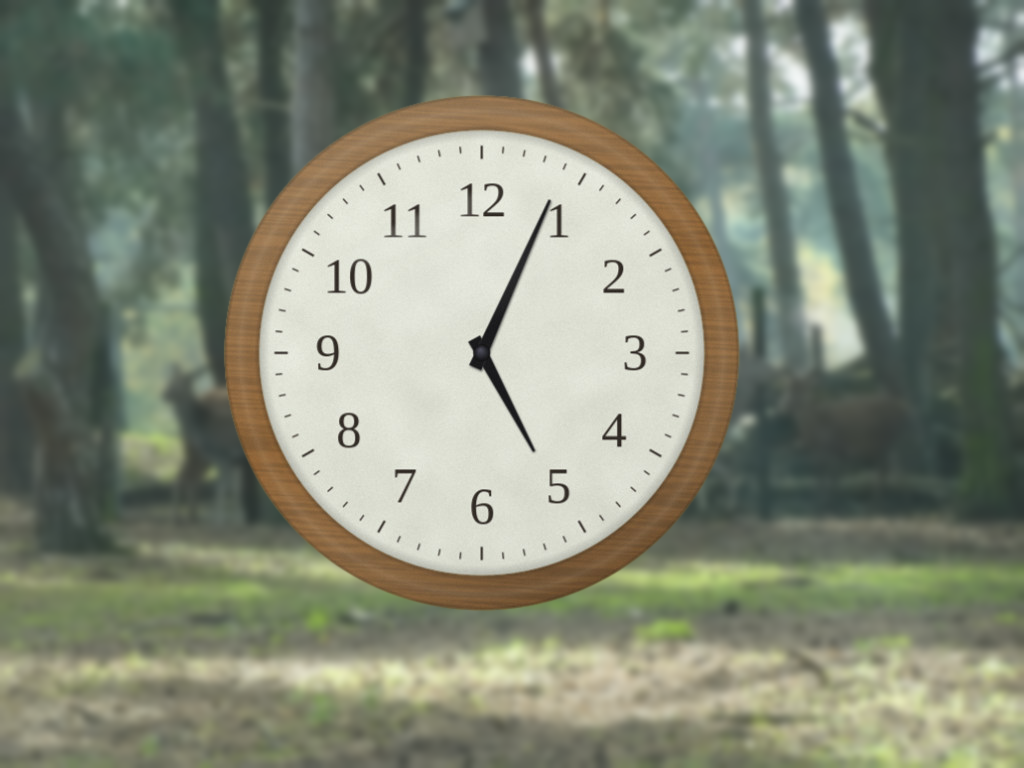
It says 5.04
